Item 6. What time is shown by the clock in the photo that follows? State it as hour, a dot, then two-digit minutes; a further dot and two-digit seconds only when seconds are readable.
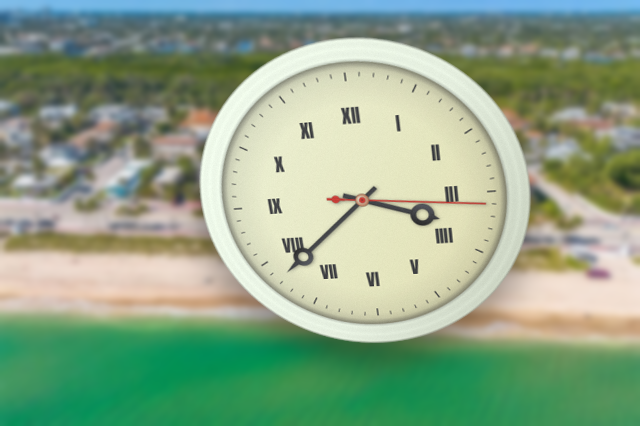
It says 3.38.16
